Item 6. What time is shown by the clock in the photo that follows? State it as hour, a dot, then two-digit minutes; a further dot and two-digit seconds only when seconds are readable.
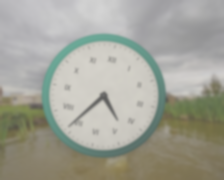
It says 4.36
